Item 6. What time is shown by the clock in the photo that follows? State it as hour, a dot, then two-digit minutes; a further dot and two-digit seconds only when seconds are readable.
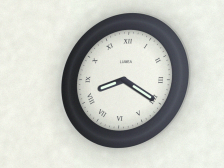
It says 8.20
